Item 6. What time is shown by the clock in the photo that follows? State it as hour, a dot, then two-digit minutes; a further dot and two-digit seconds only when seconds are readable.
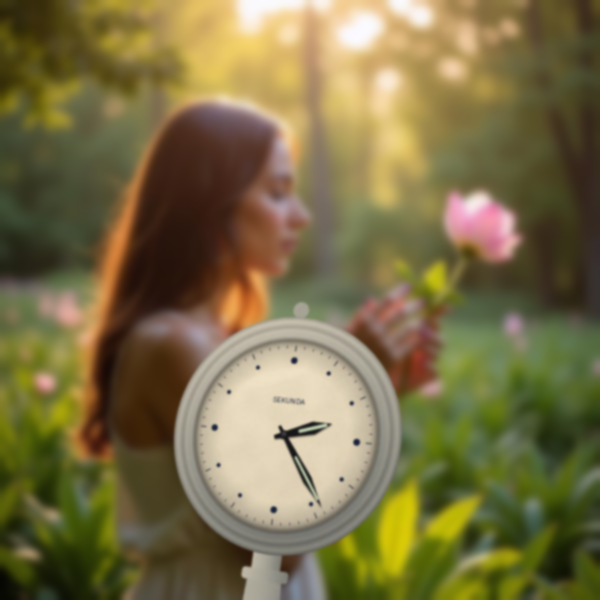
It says 2.24
